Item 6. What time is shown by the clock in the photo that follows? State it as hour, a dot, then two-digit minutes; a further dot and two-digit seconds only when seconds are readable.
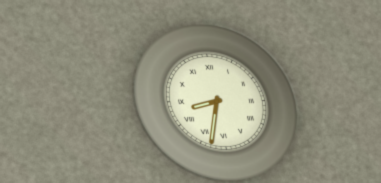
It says 8.33
